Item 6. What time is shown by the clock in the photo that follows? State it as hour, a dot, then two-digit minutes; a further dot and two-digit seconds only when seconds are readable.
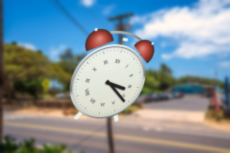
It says 3.21
